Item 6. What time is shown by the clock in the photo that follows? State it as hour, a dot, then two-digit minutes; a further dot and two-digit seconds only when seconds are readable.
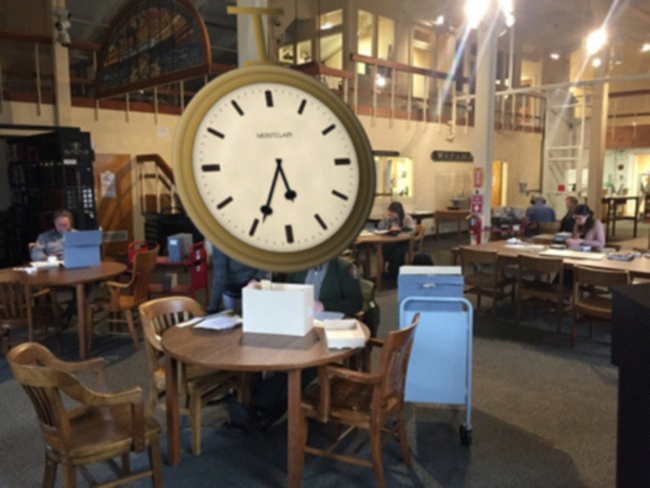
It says 5.34
